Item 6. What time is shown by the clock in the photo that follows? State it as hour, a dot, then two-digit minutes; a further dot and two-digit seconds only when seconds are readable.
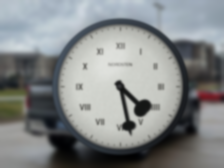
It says 4.28
